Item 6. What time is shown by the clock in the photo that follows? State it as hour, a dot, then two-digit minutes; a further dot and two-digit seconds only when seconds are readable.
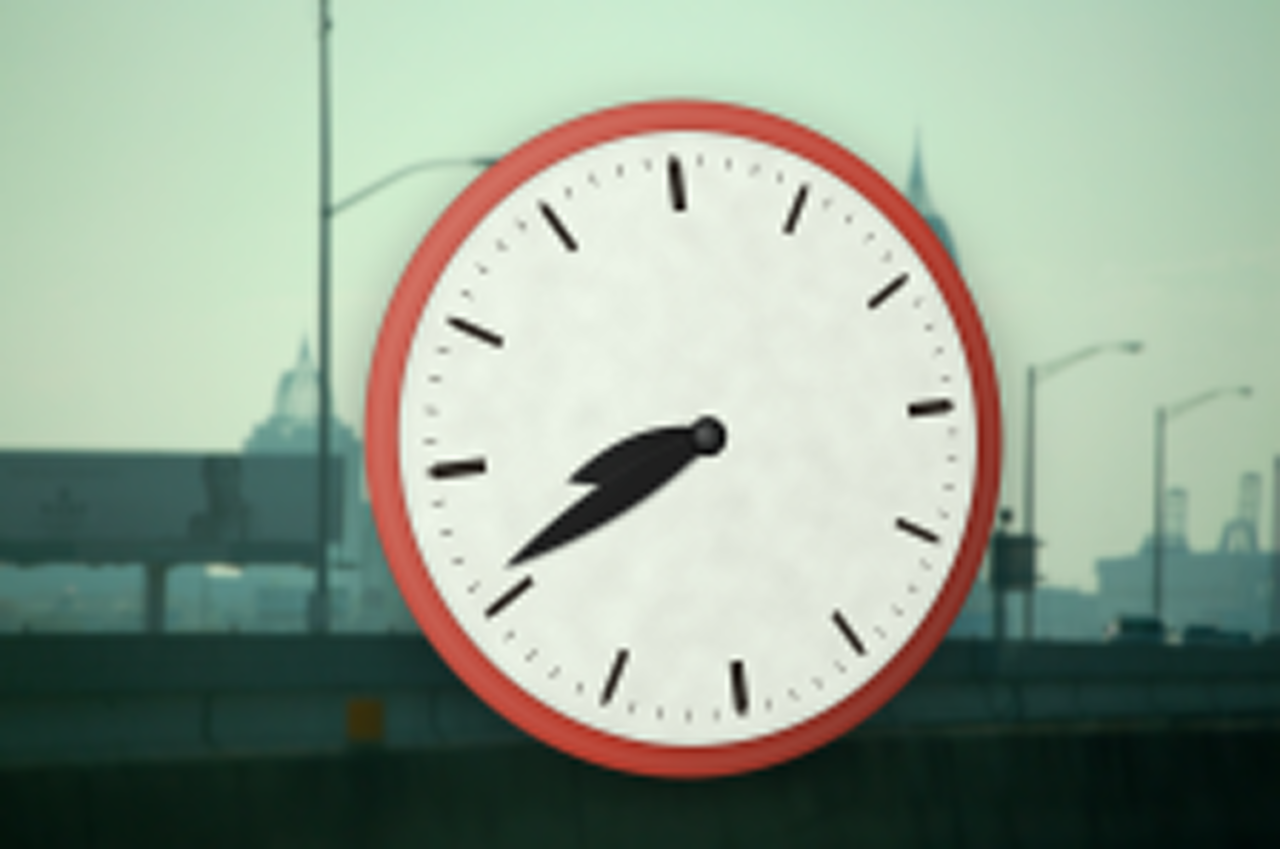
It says 8.41
